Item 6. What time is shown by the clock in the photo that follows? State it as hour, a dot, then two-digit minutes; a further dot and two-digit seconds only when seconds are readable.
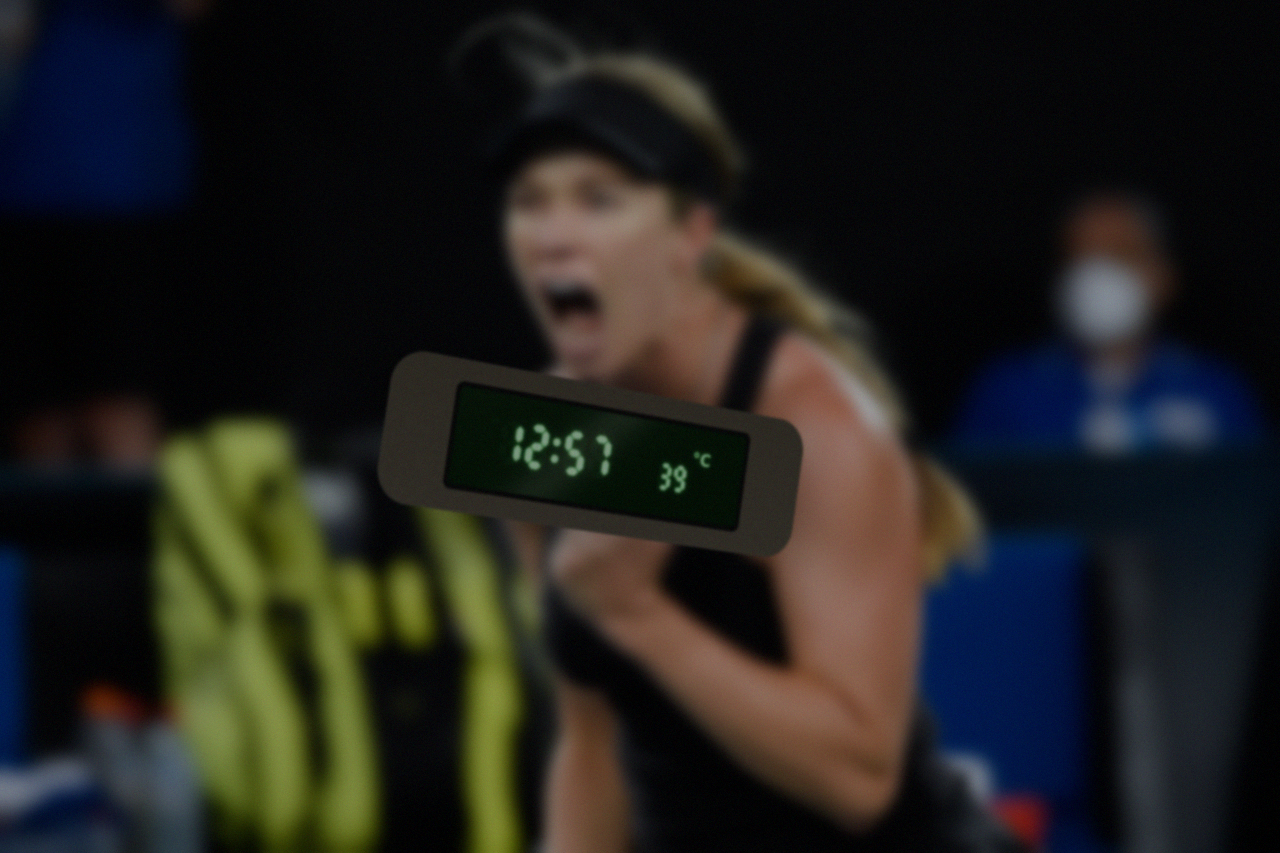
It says 12.57
